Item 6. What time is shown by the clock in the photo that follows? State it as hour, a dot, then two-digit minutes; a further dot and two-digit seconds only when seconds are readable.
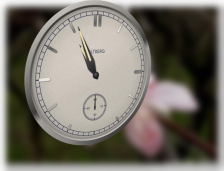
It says 10.56
